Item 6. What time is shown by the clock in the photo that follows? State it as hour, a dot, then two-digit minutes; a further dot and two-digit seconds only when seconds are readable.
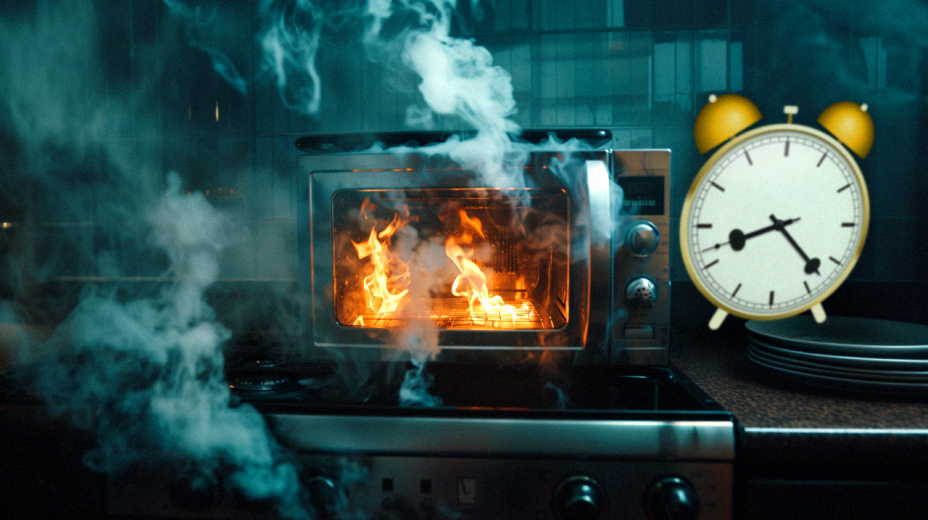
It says 8.22.42
